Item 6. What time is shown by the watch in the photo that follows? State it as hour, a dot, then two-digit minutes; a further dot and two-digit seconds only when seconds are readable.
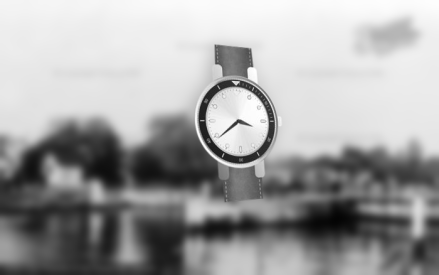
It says 3.39
